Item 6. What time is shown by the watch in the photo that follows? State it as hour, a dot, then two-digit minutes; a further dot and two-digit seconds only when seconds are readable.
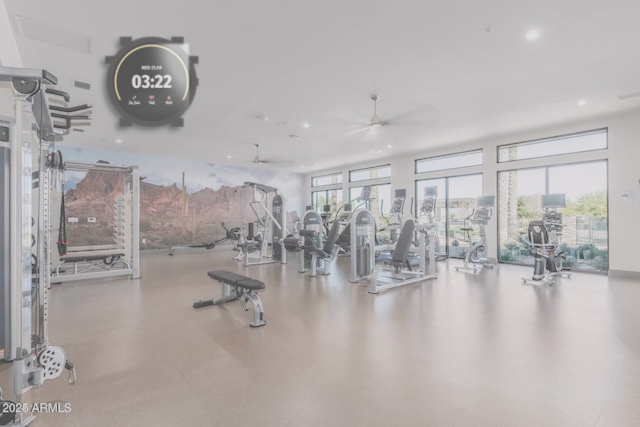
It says 3.22
